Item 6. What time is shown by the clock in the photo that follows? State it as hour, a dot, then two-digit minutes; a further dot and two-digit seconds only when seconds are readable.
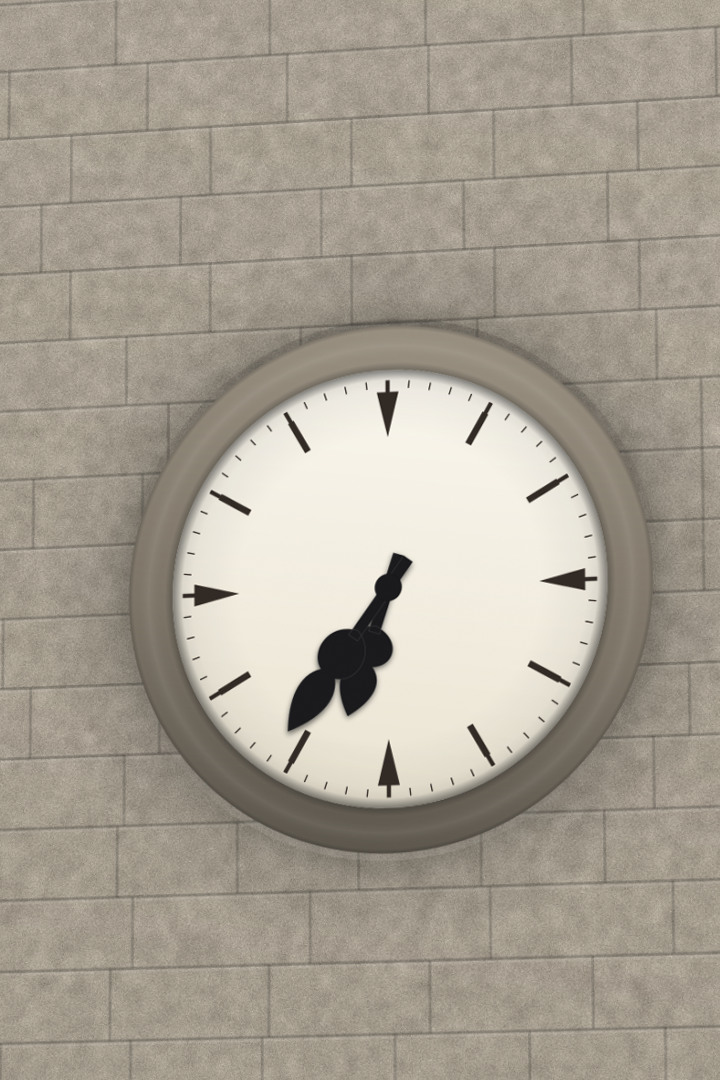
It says 6.36
